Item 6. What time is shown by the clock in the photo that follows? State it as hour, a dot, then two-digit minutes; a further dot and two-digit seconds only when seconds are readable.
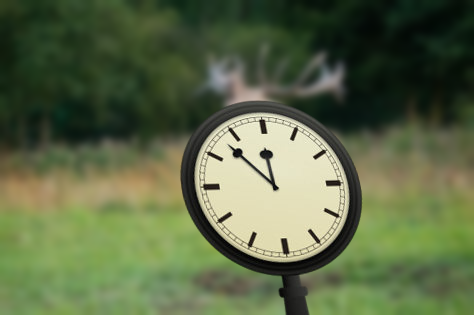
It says 11.53
